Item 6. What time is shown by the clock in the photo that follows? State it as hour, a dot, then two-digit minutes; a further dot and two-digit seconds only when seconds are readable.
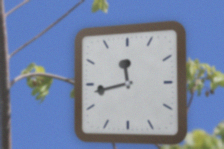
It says 11.43
